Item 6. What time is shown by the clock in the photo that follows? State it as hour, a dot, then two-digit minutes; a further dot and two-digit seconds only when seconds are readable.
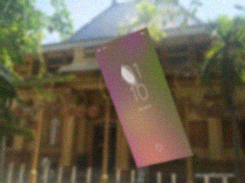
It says 1.10
